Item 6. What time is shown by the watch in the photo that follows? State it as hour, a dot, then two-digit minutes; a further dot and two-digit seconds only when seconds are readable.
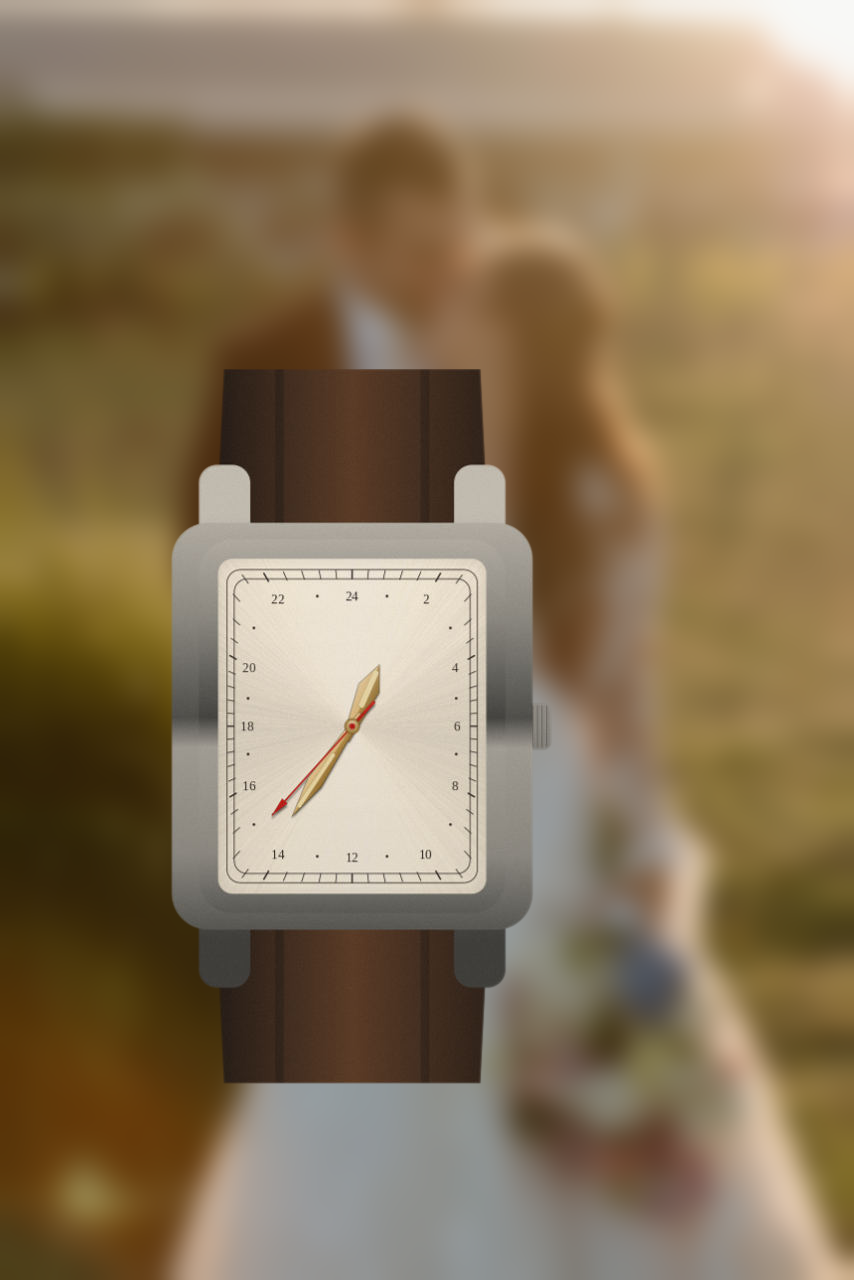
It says 1.35.37
